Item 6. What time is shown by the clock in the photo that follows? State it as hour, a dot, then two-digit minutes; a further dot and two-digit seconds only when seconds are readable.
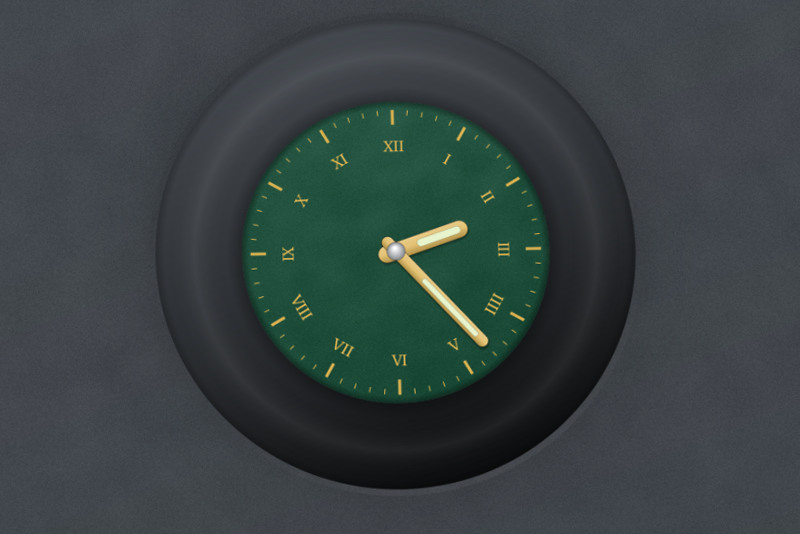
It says 2.23
